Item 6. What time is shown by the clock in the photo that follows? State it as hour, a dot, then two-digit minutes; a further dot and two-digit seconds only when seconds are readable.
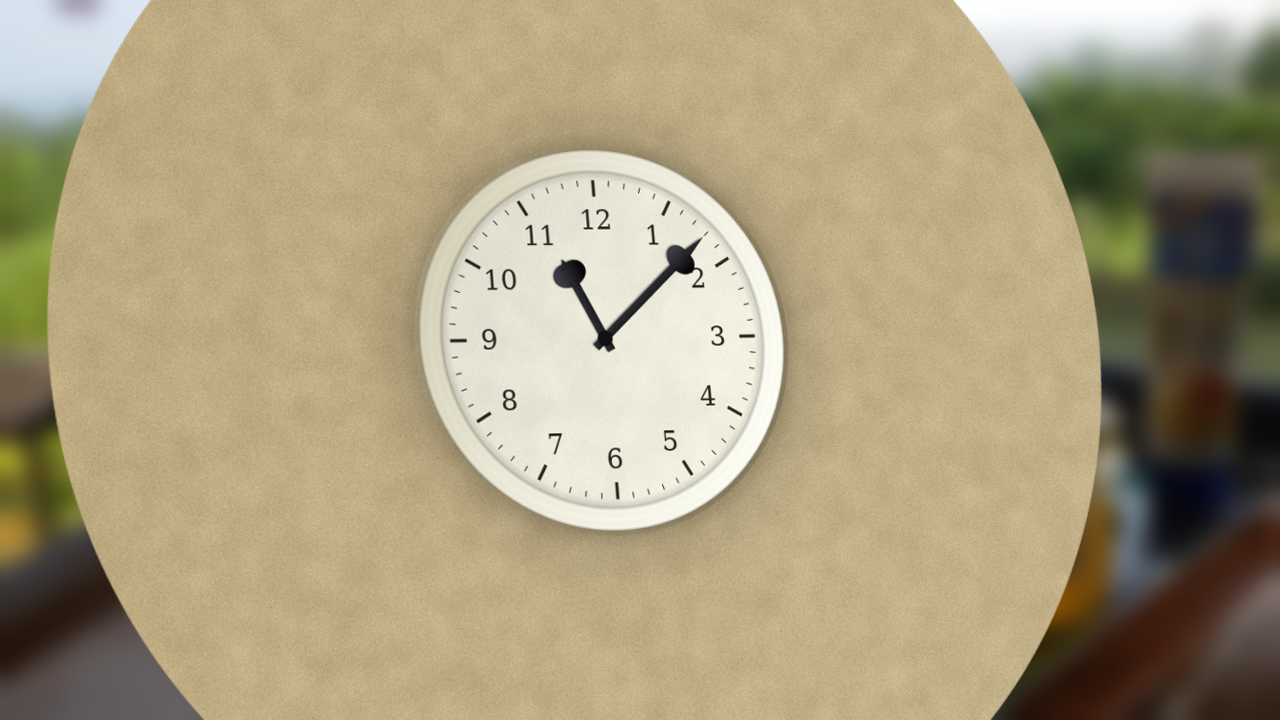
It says 11.08
